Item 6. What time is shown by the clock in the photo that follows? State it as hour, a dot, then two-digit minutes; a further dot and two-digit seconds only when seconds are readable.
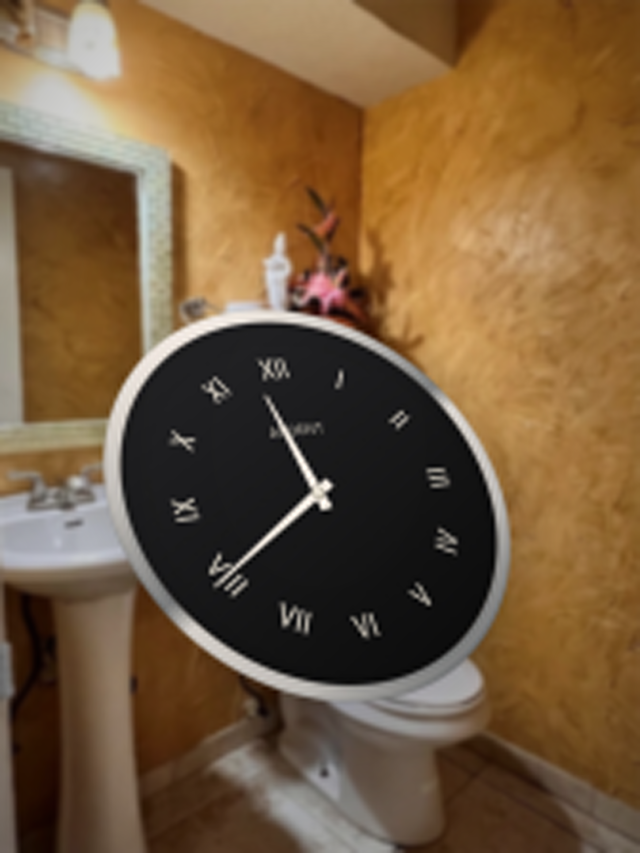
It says 11.40
